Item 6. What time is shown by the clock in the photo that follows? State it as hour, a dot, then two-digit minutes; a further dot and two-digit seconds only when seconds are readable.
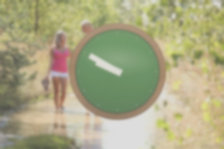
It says 9.50
